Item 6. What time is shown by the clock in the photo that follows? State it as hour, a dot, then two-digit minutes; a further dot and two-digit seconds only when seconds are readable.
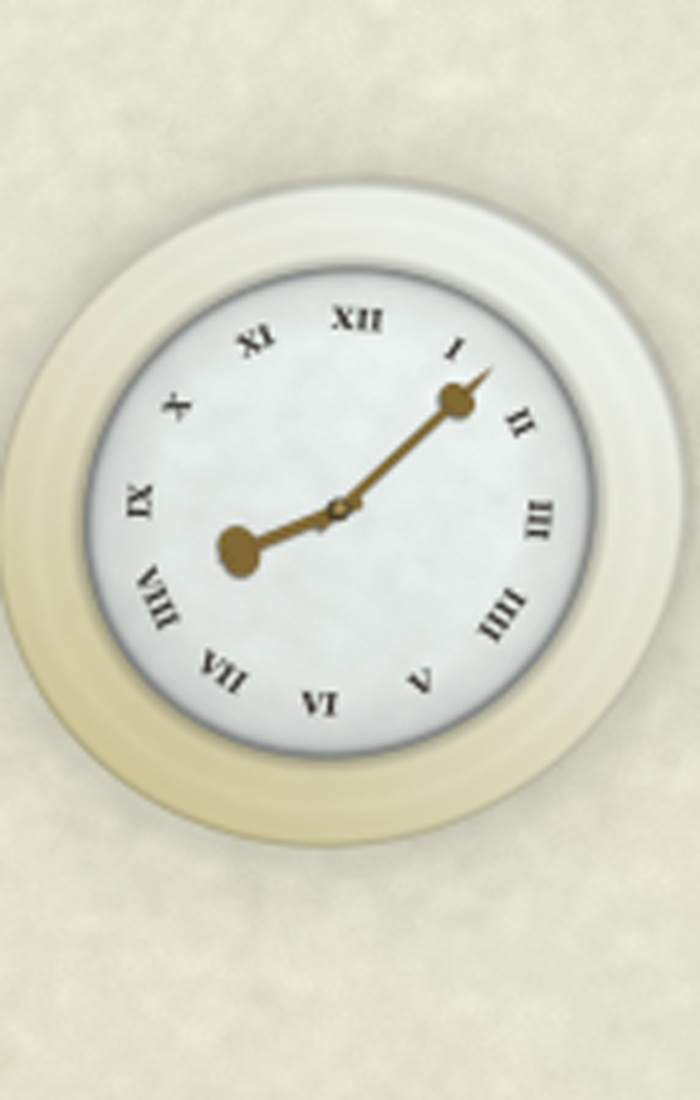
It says 8.07
